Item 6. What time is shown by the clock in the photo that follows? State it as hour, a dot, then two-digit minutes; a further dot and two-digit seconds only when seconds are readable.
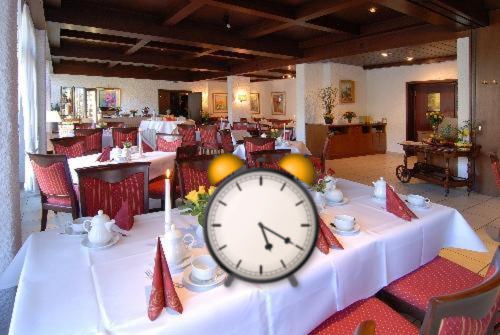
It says 5.20
